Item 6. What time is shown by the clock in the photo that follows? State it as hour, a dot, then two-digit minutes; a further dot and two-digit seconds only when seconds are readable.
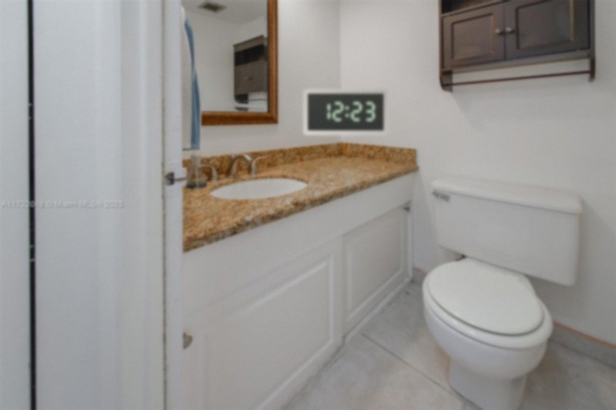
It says 12.23
